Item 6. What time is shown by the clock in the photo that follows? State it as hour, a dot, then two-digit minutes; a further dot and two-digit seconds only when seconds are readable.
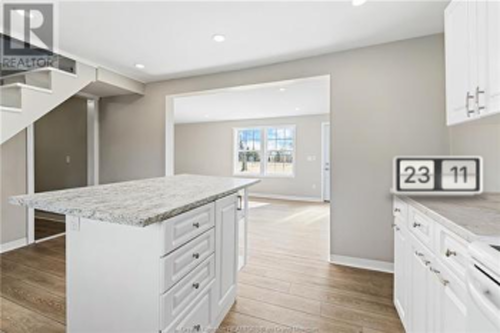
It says 23.11
